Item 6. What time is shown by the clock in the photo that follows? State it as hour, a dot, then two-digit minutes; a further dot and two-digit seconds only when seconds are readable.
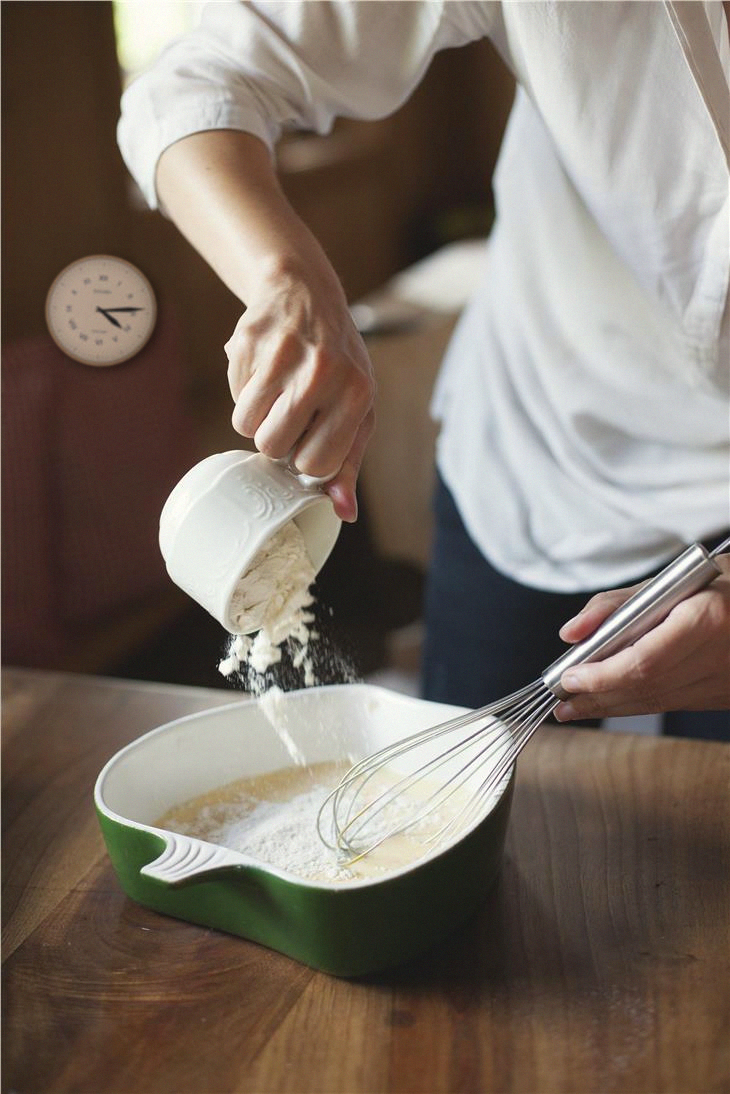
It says 4.14
